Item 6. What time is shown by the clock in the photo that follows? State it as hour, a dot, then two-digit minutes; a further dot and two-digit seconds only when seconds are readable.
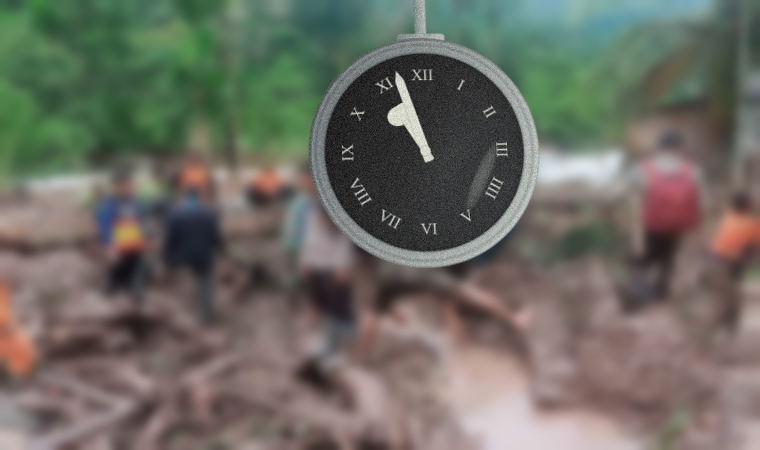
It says 10.57
